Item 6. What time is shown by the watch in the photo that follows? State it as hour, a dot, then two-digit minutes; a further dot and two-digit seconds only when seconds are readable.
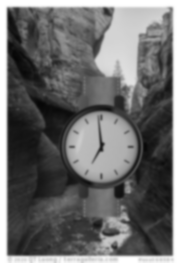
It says 6.59
